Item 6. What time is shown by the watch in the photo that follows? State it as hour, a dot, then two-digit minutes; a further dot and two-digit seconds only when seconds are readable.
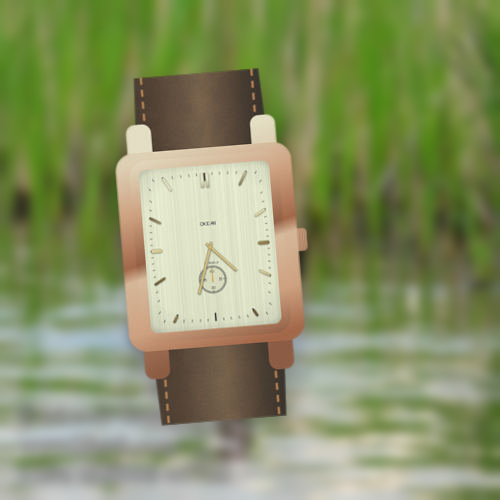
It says 4.33
